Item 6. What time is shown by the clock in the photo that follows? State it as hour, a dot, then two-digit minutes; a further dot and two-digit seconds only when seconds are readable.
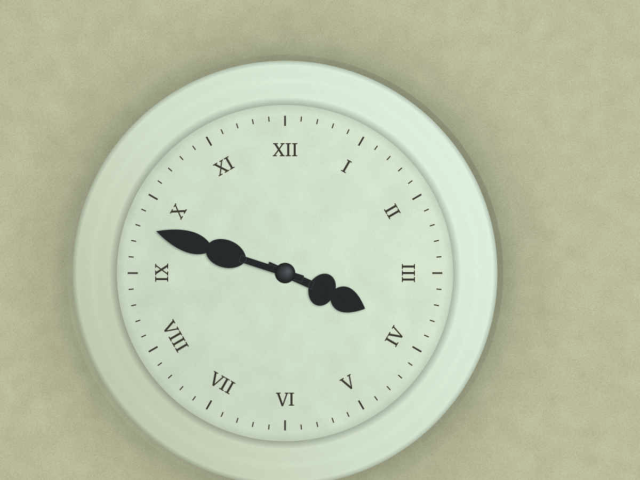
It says 3.48
